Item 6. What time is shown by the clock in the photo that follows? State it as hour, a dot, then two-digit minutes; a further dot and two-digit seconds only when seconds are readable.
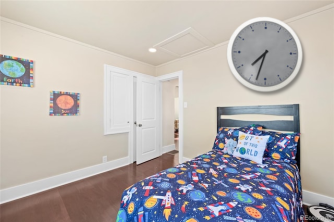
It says 7.33
